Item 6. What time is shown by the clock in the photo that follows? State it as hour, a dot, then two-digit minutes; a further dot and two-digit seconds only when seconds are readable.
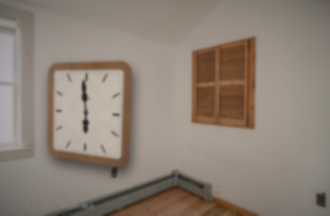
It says 5.59
